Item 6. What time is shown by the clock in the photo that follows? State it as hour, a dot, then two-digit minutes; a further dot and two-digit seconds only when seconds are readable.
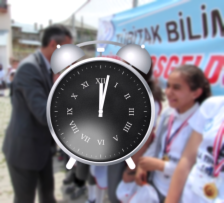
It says 12.02
